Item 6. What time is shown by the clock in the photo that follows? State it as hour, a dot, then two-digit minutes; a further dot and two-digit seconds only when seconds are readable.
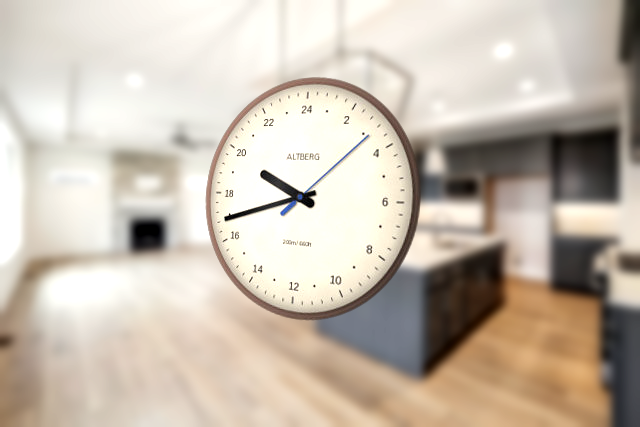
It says 19.42.08
